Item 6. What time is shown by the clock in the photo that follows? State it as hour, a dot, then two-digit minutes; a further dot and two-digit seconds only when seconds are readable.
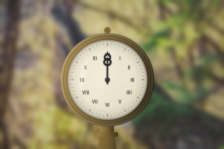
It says 12.00
